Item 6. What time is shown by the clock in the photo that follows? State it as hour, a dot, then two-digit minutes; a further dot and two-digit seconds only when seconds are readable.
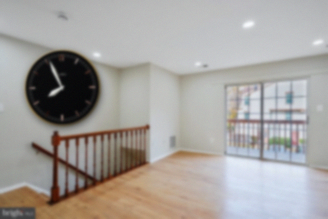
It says 7.56
